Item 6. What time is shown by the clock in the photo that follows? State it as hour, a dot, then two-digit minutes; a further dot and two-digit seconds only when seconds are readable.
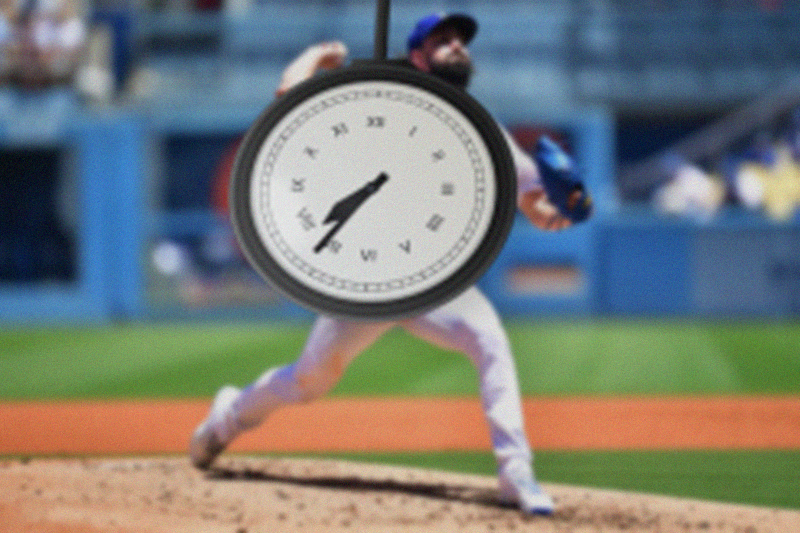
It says 7.36
